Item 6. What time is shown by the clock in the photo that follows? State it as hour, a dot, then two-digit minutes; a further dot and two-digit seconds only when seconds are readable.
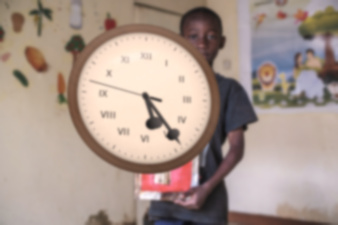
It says 5.23.47
